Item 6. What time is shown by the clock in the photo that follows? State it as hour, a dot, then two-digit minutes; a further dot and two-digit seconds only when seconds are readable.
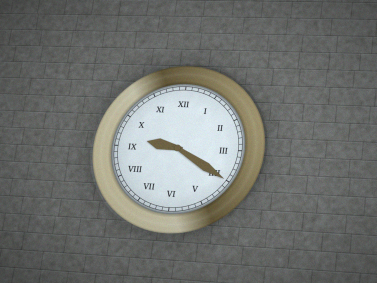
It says 9.20
